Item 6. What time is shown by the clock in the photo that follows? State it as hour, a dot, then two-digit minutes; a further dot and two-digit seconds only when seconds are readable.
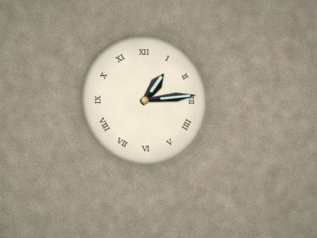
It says 1.14
